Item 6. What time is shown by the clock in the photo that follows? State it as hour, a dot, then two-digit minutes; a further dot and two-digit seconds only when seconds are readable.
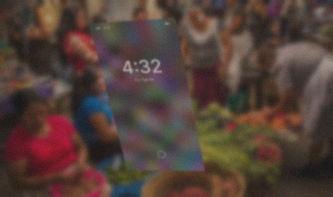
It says 4.32
